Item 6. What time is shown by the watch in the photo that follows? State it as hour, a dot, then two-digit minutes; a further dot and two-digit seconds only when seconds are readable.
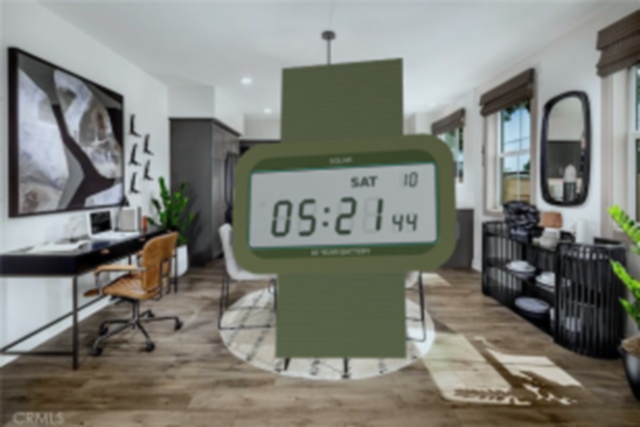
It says 5.21.44
